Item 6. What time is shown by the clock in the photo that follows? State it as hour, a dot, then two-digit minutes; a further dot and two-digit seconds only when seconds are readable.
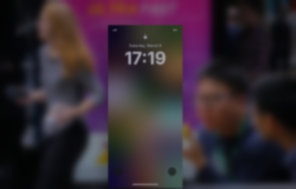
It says 17.19
